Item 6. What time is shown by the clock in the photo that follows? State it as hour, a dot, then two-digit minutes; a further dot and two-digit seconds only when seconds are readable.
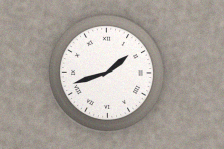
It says 1.42
